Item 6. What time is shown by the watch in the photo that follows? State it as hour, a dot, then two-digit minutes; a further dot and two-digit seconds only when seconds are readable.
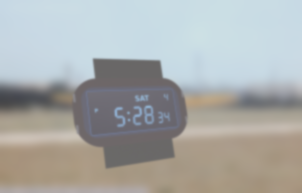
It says 5.28.34
